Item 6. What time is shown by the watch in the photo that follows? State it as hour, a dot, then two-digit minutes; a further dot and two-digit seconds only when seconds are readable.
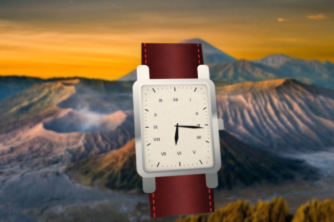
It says 6.16
